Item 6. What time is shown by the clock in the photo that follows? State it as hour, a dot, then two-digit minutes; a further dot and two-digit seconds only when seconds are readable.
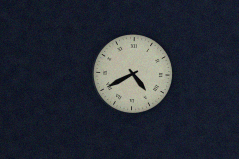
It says 4.40
